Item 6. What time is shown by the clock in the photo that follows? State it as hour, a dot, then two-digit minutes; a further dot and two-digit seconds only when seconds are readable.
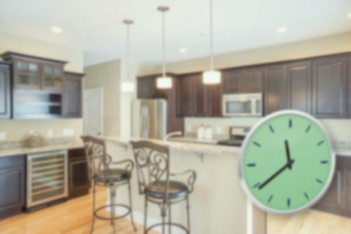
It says 11.39
